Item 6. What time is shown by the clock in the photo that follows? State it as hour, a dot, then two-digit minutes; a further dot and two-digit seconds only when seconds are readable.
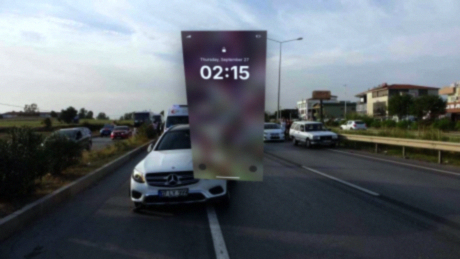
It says 2.15
